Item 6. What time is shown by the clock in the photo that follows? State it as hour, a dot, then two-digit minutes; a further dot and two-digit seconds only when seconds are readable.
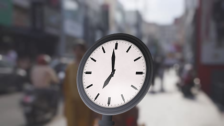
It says 6.59
